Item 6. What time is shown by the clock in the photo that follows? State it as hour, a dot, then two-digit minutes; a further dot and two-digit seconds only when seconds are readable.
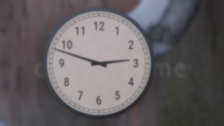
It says 2.48
